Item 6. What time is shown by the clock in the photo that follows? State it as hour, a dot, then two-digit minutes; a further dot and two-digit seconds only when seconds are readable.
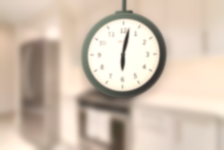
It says 6.02
